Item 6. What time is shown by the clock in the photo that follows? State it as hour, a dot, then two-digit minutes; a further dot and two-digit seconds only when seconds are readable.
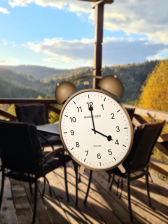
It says 4.00
